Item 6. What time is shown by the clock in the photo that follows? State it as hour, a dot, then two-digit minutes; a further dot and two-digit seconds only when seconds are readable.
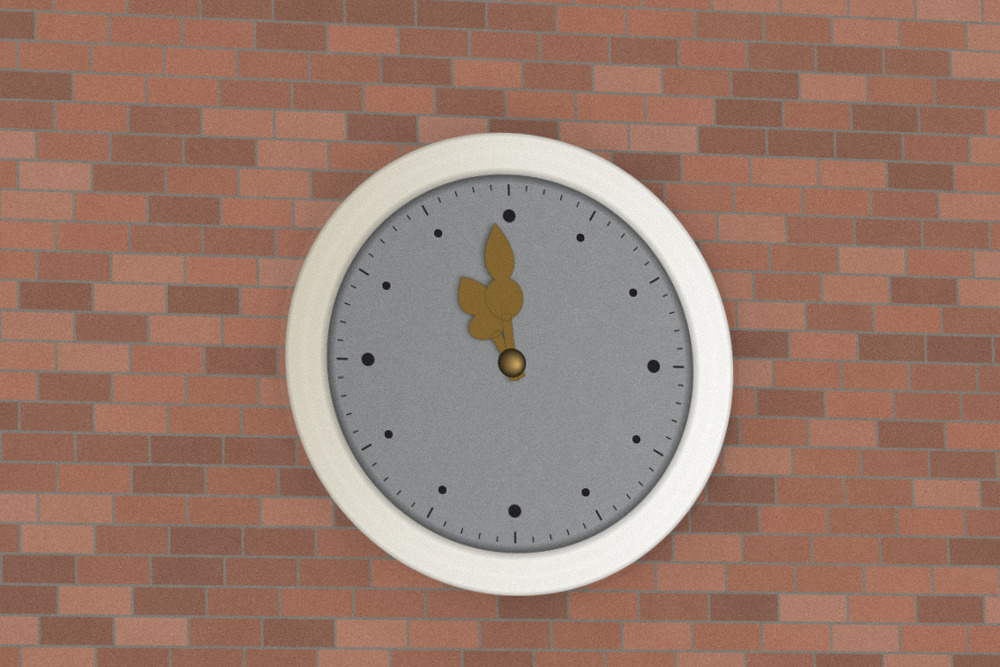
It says 10.59
